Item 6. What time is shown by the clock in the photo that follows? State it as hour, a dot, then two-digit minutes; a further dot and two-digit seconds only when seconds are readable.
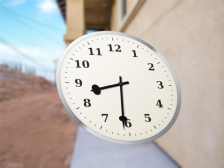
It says 8.31
